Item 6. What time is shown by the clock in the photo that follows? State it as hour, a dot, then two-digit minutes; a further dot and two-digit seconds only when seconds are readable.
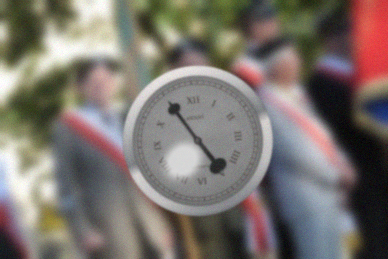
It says 4.55
